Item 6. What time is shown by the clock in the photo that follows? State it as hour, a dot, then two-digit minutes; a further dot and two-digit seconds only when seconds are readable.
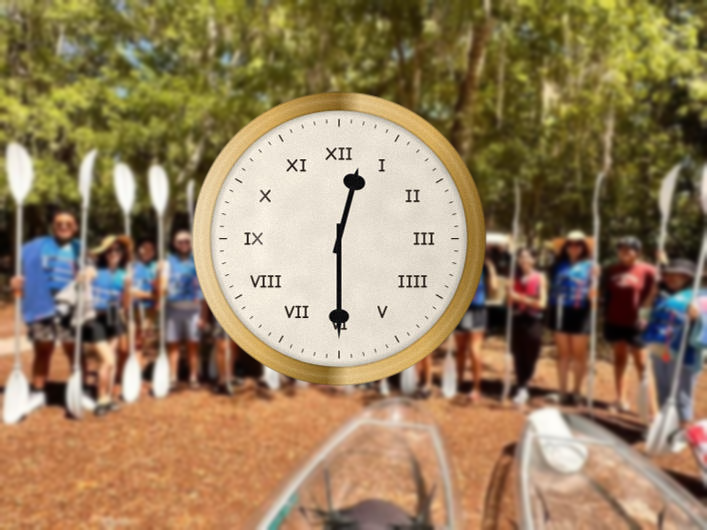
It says 12.30
